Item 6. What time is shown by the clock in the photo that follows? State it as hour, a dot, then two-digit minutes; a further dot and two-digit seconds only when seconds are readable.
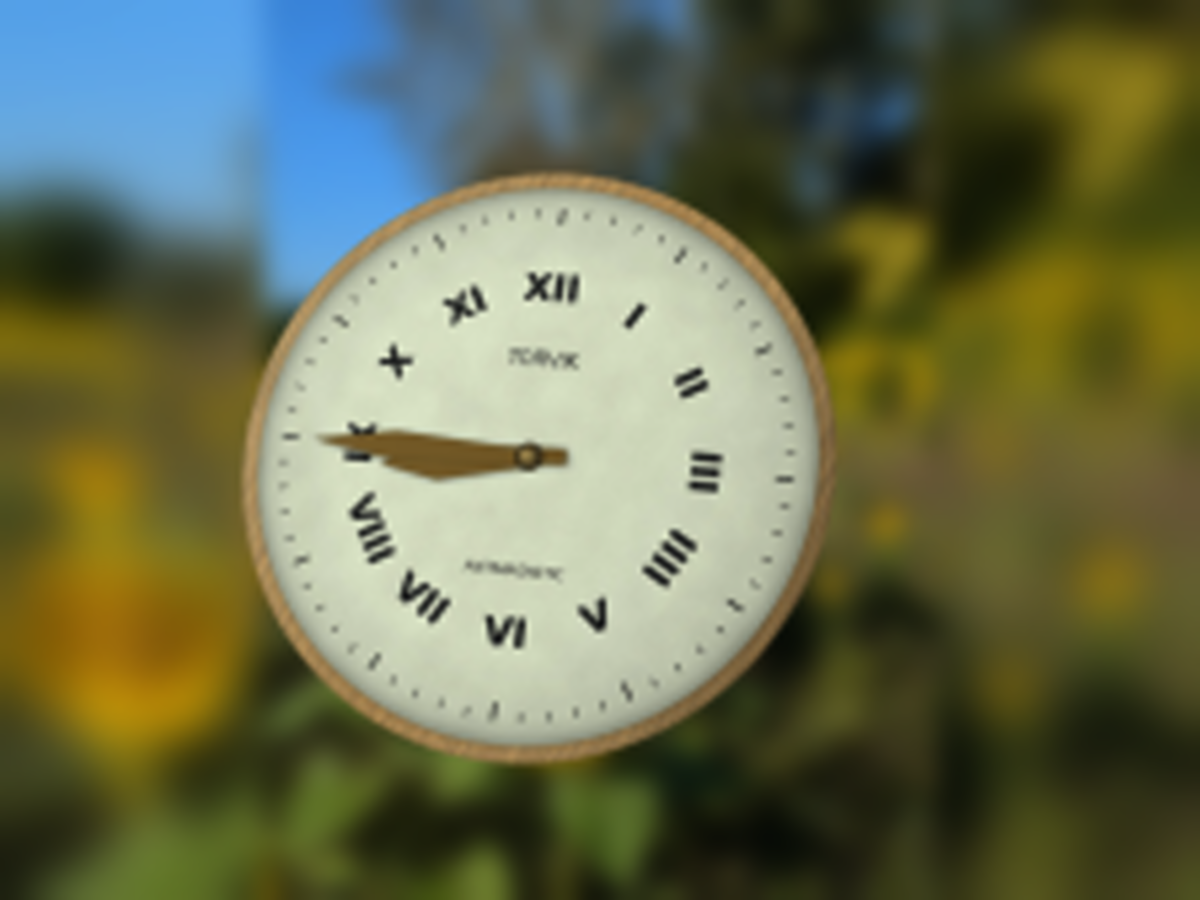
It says 8.45
